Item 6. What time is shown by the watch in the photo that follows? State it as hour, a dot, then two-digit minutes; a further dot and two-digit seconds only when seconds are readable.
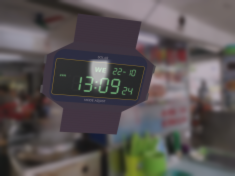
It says 13.09
